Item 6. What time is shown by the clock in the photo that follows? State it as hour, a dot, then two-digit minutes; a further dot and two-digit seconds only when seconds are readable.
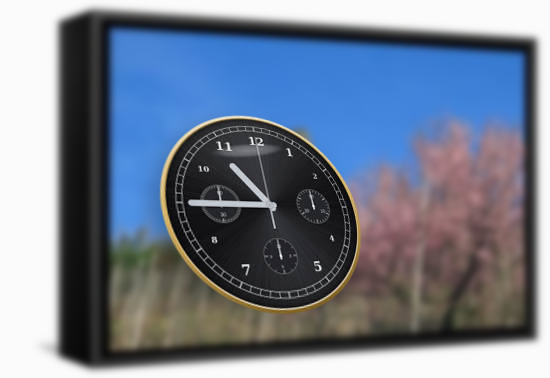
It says 10.45
